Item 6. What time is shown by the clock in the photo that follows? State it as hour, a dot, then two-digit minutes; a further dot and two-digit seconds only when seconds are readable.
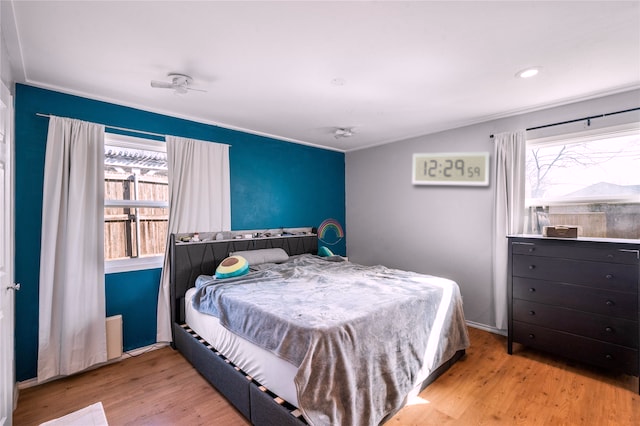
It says 12.29
